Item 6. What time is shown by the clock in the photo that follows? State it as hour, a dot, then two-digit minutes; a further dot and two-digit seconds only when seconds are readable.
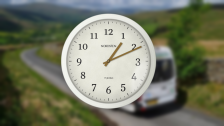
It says 1.11
